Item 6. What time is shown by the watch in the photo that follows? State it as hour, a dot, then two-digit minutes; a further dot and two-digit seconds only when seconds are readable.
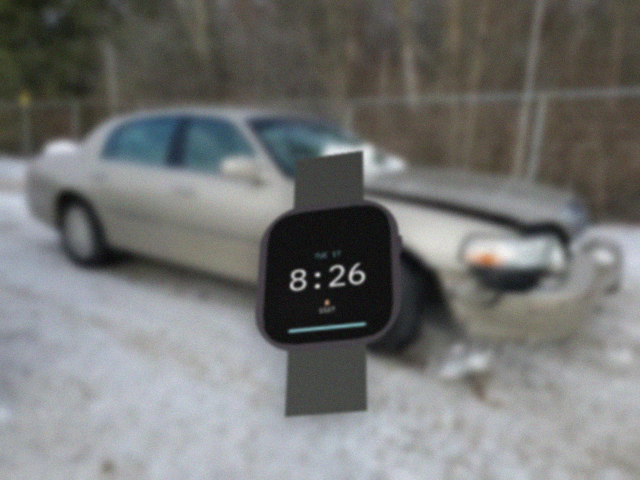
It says 8.26
